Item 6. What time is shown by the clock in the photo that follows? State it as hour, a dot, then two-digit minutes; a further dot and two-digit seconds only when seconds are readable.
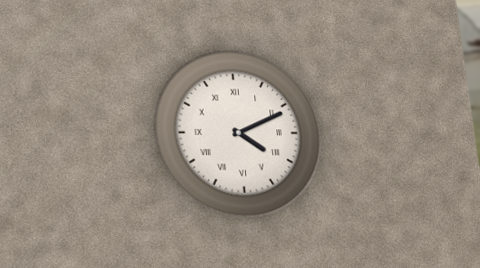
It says 4.11
